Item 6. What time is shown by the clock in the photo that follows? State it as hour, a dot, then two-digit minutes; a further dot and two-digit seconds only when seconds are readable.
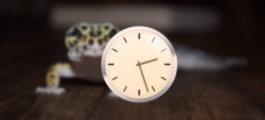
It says 2.27
